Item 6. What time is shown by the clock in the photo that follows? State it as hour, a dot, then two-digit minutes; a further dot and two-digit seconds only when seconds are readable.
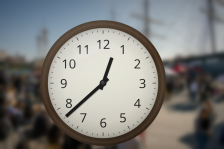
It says 12.38
